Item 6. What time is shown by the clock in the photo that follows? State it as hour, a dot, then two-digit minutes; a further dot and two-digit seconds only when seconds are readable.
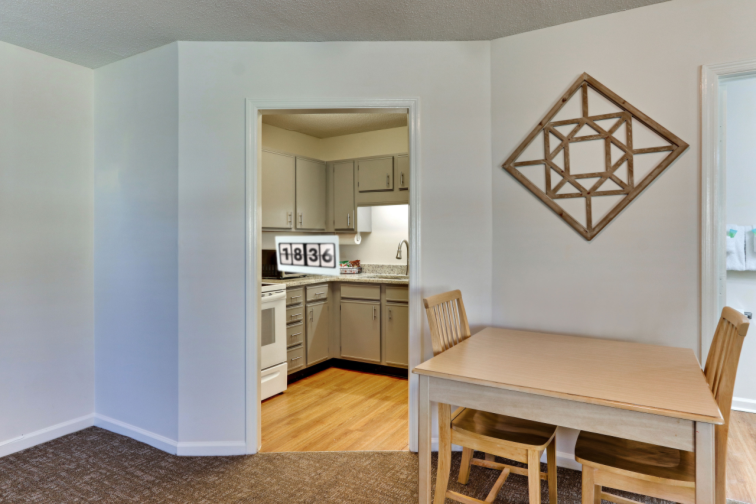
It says 18.36
